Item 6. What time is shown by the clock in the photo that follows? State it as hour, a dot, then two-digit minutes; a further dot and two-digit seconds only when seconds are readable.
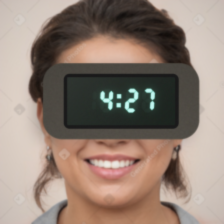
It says 4.27
